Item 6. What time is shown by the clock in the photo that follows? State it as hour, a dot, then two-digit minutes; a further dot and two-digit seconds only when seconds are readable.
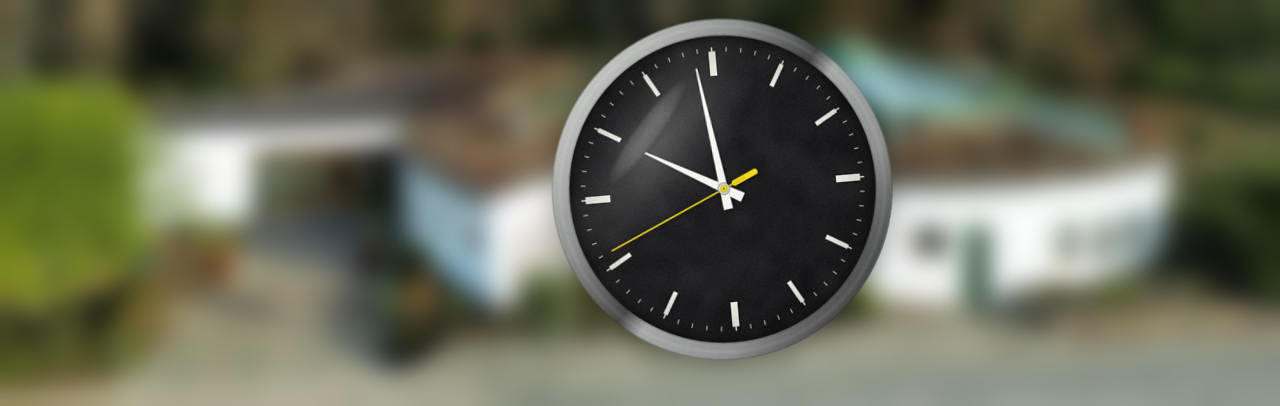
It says 9.58.41
